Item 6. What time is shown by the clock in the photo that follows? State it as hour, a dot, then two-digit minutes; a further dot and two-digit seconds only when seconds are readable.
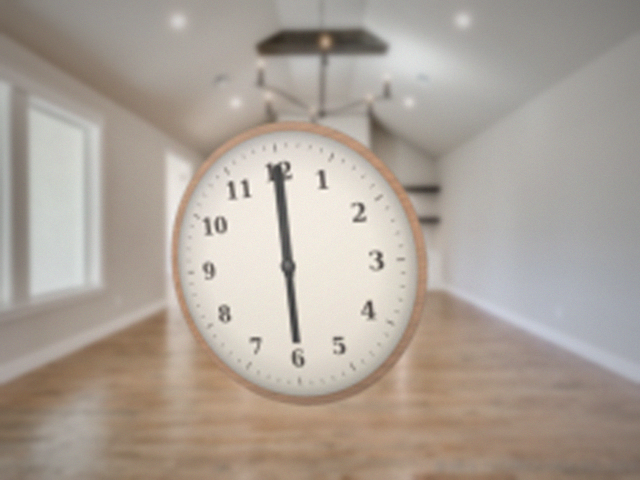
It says 6.00
